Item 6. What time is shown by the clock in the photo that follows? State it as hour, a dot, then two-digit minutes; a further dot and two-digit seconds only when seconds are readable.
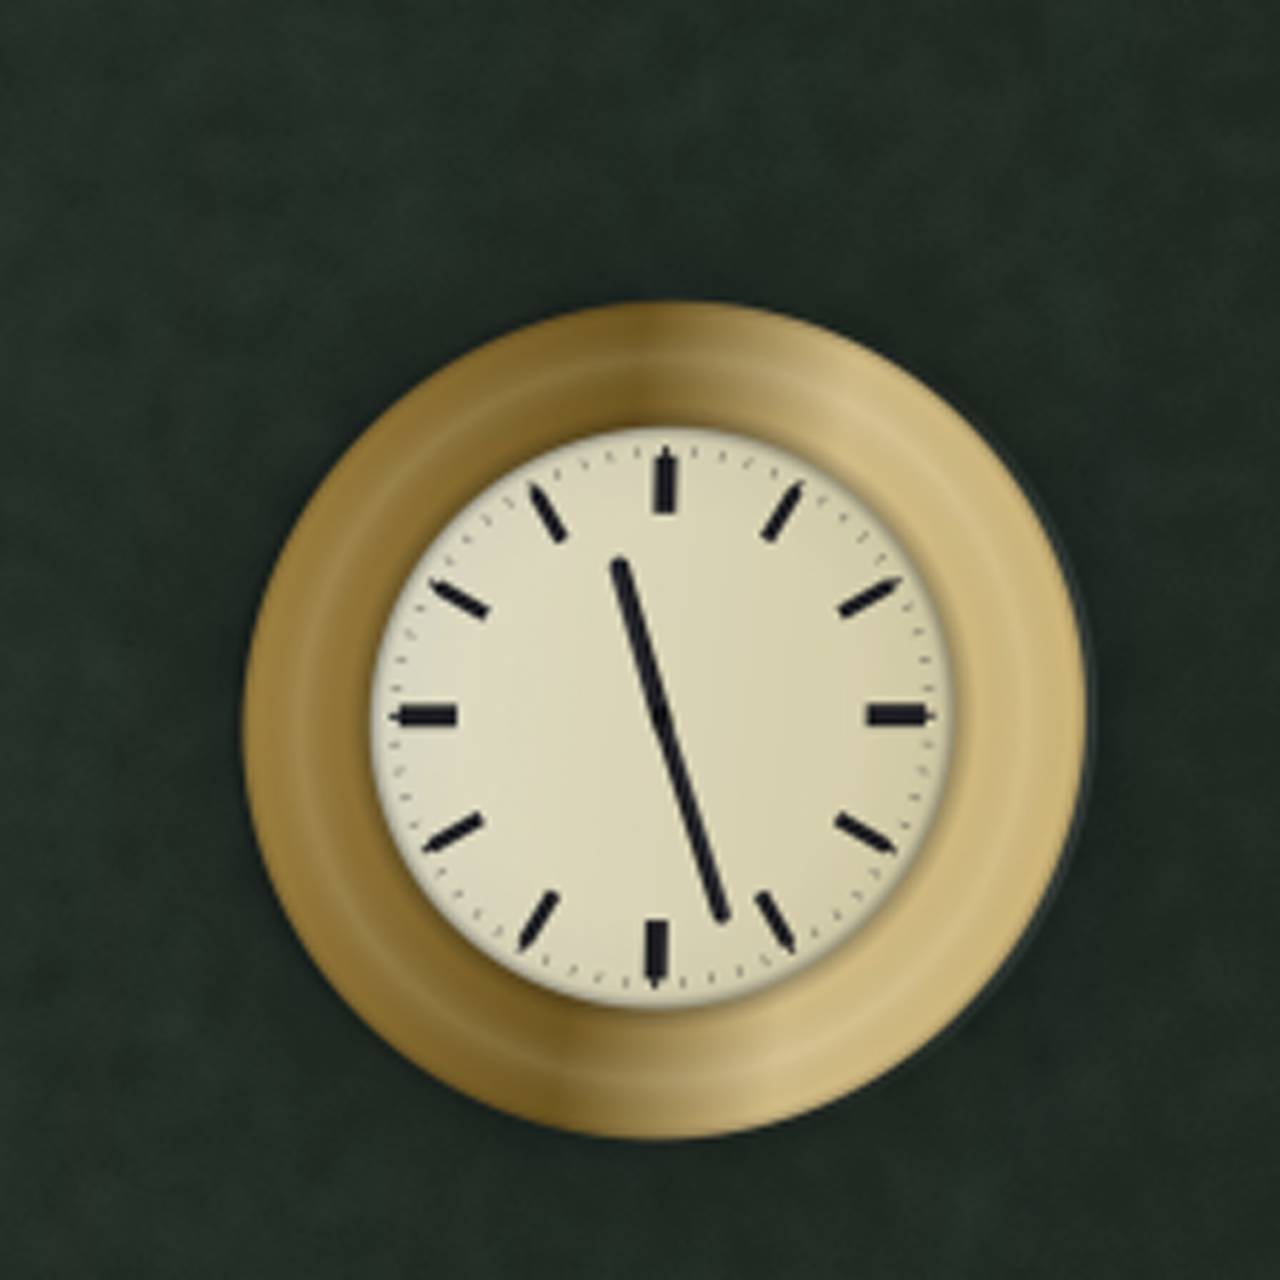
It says 11.27
